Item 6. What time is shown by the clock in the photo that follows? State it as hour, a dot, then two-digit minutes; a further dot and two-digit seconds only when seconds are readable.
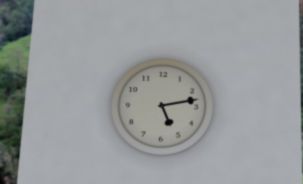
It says 5.13
